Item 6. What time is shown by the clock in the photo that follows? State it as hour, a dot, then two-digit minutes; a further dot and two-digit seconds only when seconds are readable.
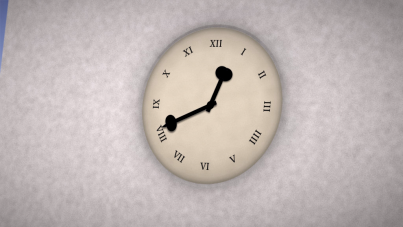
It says 12.41
